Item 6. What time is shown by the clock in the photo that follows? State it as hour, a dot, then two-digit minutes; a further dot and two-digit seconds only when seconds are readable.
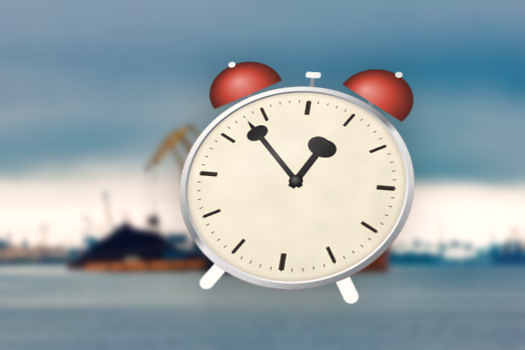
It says 12.53
